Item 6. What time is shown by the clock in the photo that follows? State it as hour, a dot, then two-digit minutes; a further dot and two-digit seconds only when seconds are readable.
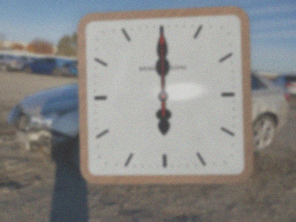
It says 6.00.00
